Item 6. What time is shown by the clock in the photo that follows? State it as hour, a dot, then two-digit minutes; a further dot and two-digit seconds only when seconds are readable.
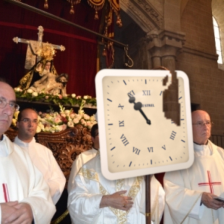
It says 10.54
